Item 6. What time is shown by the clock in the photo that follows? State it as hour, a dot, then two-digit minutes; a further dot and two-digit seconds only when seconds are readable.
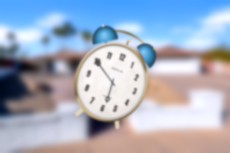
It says 5.50
